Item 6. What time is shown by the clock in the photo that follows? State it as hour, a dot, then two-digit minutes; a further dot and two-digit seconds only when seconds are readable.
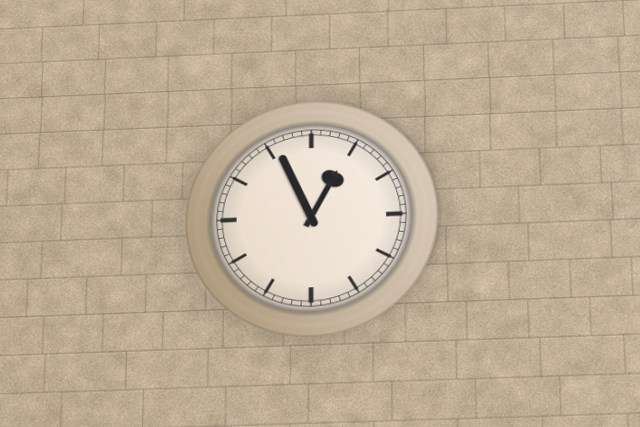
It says 12.56
